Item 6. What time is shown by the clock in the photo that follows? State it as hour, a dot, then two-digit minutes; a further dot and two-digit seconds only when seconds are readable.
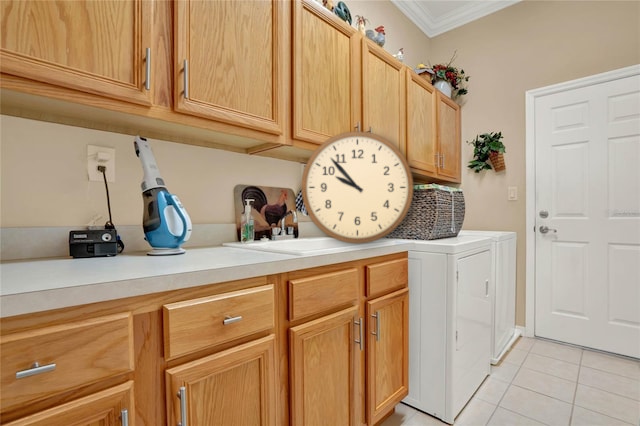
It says 9.53
